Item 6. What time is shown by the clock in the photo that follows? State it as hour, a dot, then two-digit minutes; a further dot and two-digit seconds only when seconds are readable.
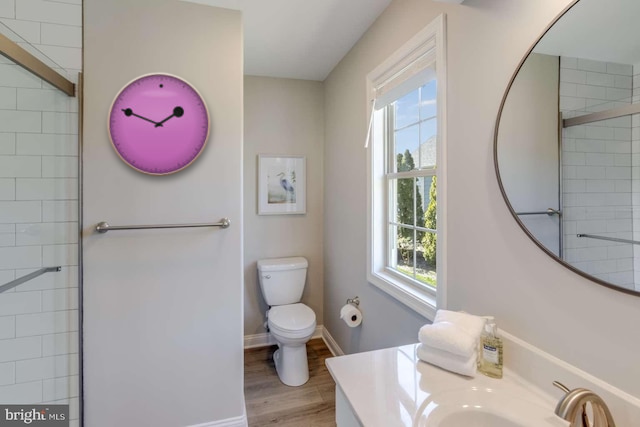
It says 1.48
